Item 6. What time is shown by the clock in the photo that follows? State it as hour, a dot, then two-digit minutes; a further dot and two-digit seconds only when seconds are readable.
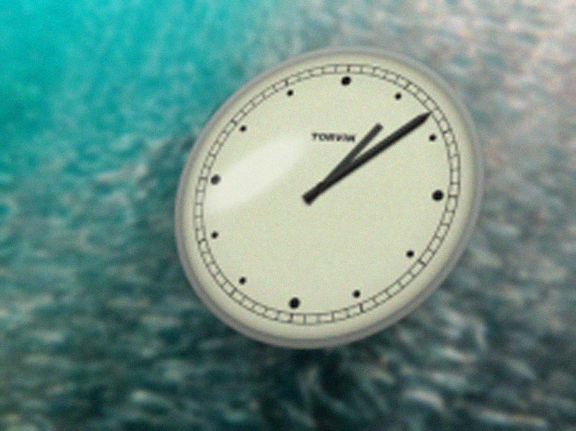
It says 1.08
